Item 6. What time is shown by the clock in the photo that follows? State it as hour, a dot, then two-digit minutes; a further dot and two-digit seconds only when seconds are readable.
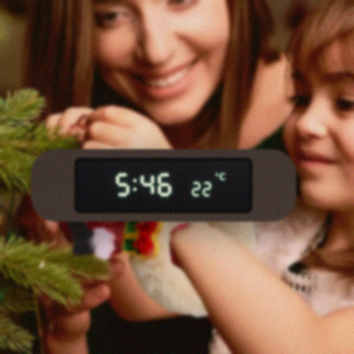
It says 5.46
